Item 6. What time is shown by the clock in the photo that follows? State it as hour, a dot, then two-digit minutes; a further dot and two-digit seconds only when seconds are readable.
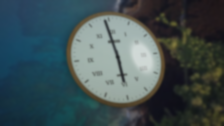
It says 5.59
